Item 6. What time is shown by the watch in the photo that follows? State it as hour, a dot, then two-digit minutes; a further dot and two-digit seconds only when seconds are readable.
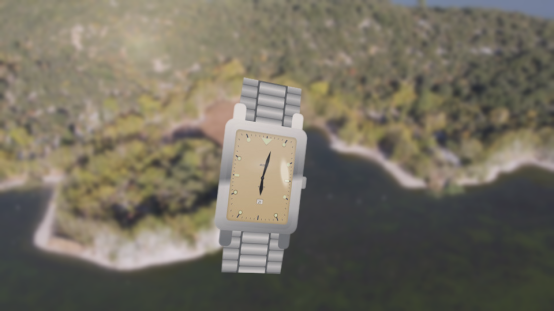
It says 6.02
